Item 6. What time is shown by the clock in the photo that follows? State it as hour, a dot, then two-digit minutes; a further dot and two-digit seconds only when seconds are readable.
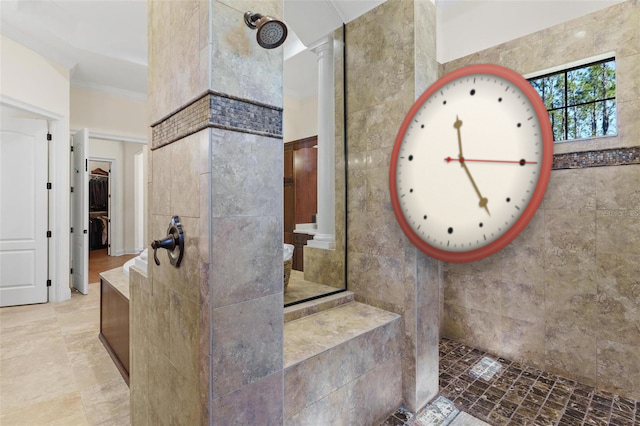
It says 11.23.15
